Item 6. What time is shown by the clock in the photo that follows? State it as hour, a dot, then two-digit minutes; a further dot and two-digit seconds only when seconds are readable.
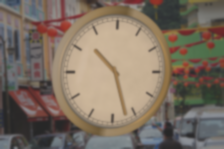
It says 10.27
